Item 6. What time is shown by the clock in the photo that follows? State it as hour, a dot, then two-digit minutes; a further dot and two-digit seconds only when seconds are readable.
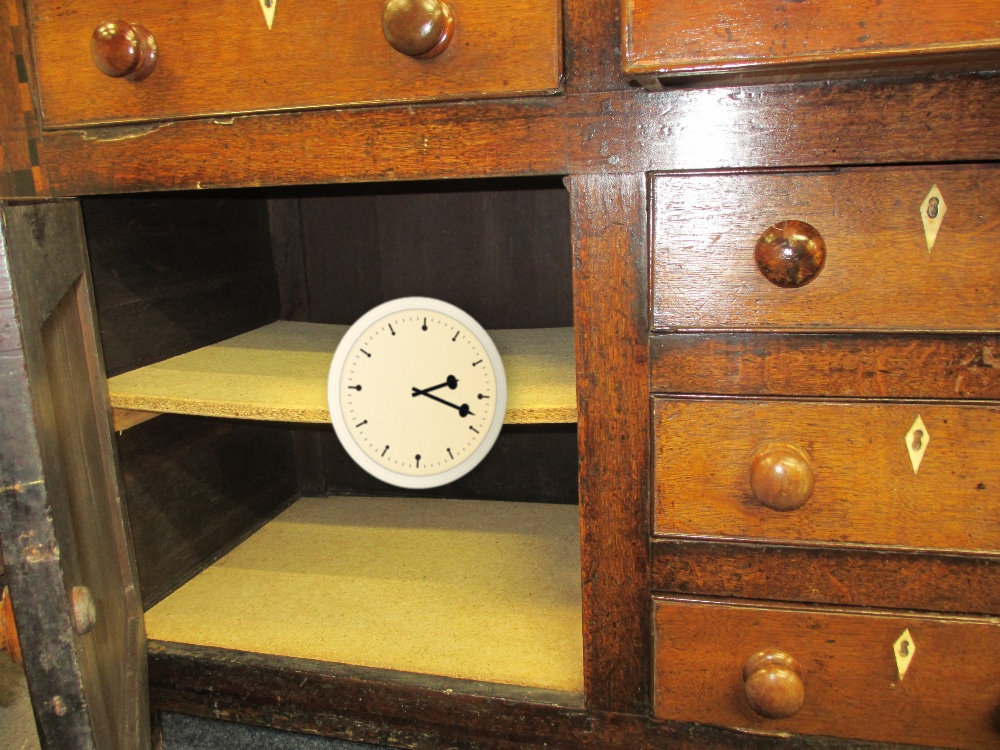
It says 2.18
